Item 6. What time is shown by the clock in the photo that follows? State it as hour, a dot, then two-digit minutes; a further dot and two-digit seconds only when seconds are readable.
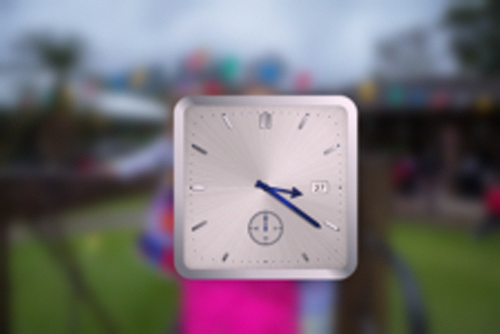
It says 3.21
